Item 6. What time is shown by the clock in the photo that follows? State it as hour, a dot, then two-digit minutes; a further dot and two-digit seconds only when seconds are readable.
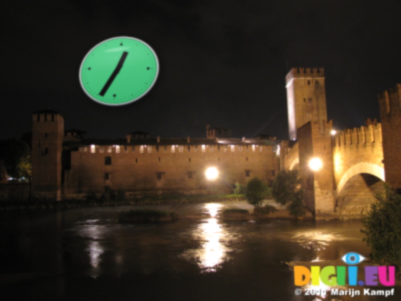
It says 12.34
